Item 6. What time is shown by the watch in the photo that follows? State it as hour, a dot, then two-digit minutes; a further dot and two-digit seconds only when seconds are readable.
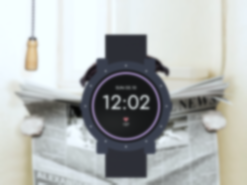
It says 12.02
